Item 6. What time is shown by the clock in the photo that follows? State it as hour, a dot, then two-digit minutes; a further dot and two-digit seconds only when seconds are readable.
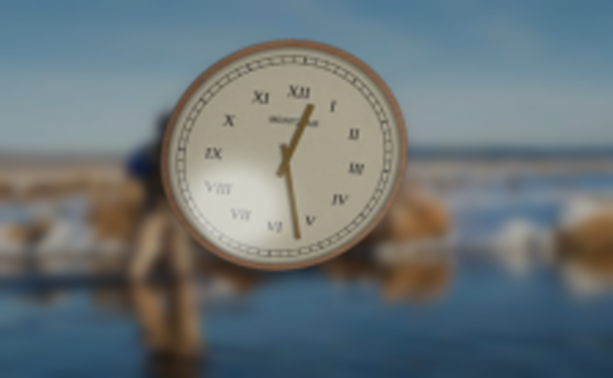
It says 12.27
